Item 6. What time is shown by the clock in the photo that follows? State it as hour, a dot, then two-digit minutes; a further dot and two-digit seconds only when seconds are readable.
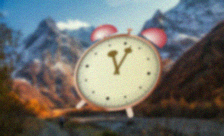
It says 11.02
